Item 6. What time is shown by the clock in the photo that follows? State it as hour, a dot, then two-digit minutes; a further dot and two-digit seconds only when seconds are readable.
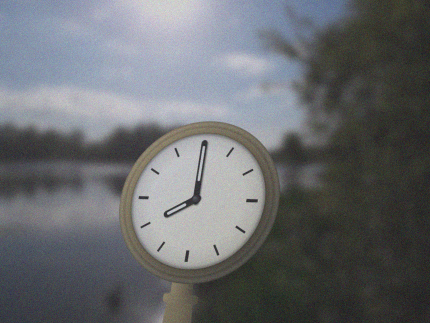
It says 8.00
